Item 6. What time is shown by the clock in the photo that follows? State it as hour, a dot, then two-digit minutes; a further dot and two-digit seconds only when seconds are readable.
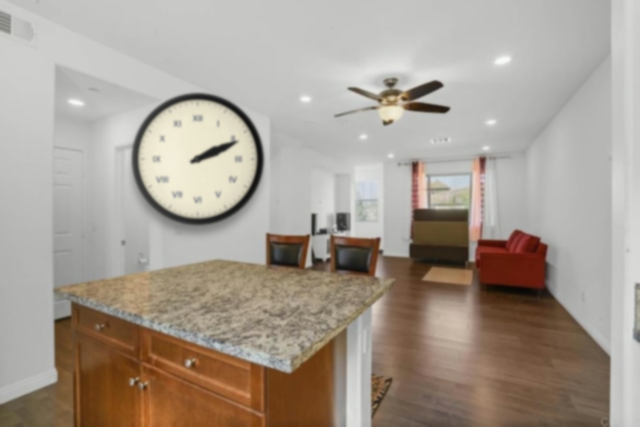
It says 2.11
